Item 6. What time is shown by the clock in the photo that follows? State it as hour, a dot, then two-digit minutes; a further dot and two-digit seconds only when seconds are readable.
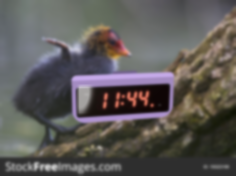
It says 11.44
